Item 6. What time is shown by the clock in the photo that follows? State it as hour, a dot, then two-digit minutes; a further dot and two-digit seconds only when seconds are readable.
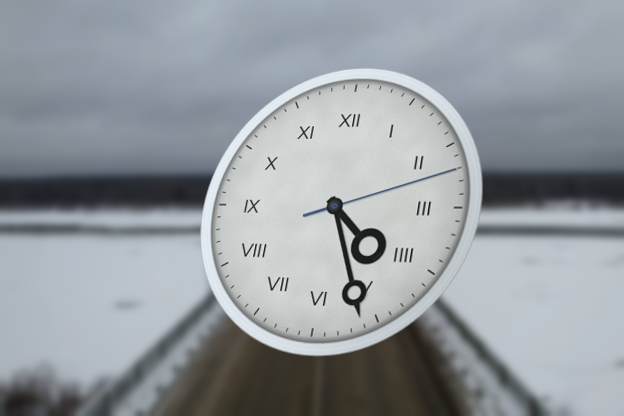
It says 4.26.12
